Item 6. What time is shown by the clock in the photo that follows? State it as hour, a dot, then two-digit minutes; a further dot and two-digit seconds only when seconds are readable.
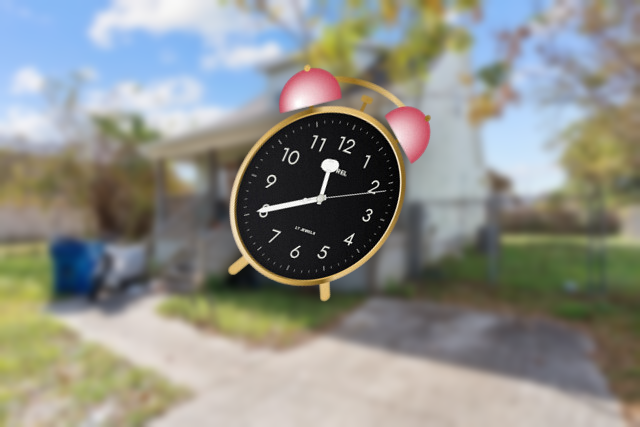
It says 11.40.11
